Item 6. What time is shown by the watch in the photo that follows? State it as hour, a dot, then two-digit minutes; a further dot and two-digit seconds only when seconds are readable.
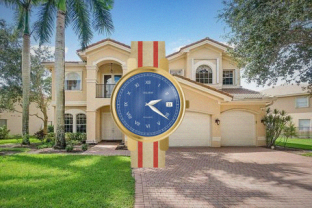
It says 2.21
